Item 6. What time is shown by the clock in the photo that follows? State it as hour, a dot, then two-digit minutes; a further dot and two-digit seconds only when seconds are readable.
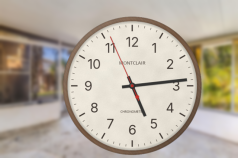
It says 5.13.56
